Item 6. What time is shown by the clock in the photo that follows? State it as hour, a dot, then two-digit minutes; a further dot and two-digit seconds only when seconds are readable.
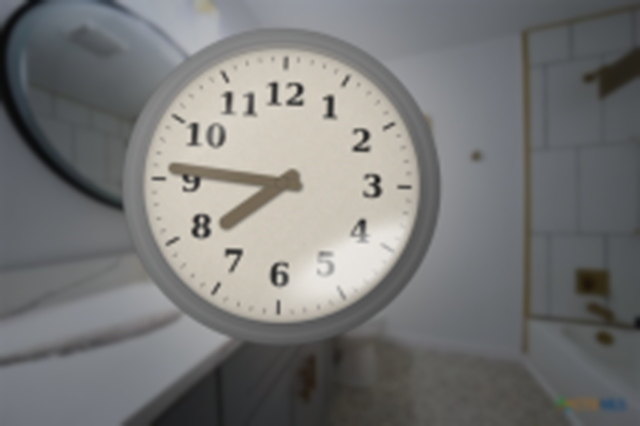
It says 7.46
